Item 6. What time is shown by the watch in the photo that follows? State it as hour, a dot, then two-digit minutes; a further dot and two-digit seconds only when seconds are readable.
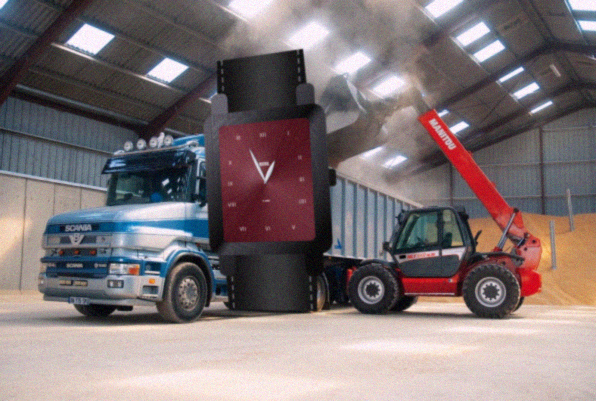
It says 12.56
